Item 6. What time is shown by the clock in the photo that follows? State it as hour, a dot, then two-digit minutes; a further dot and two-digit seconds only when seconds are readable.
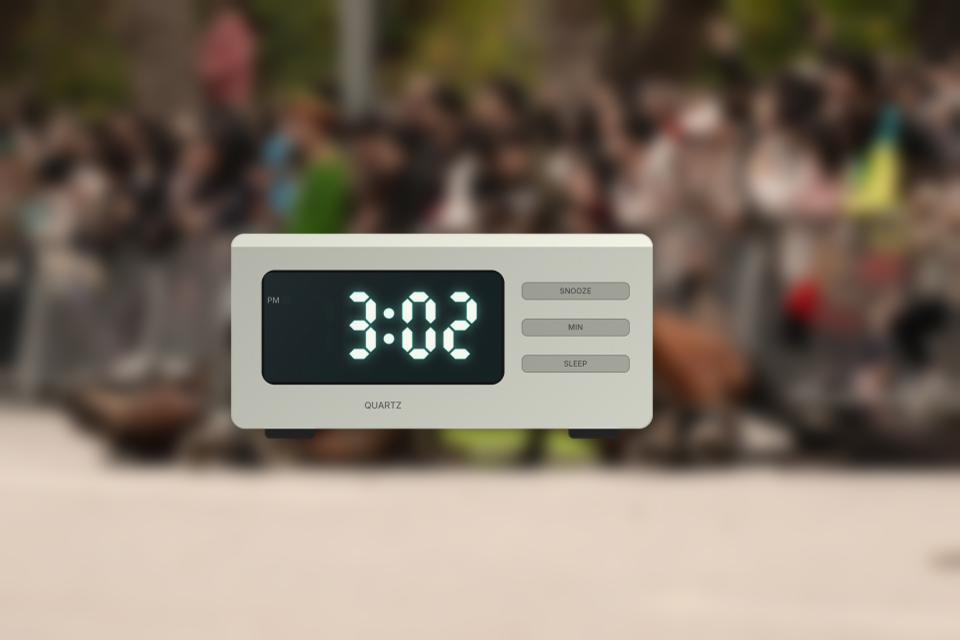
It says 3.02
